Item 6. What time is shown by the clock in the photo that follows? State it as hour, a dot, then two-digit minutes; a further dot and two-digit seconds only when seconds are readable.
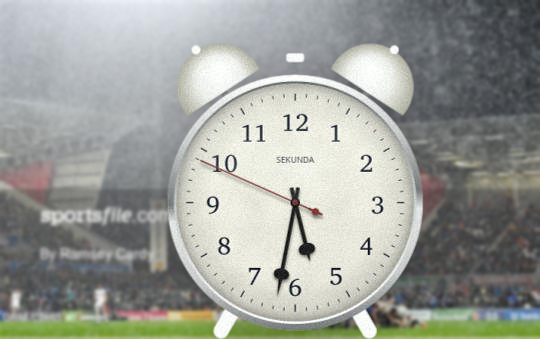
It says 5.31.49
